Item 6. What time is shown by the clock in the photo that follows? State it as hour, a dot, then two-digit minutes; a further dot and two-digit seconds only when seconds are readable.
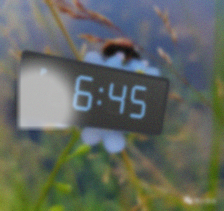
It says 6.45
